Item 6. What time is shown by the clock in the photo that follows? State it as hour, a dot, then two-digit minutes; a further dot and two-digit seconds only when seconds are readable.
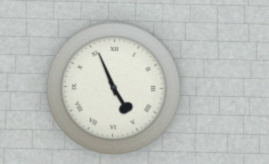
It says 4.56
